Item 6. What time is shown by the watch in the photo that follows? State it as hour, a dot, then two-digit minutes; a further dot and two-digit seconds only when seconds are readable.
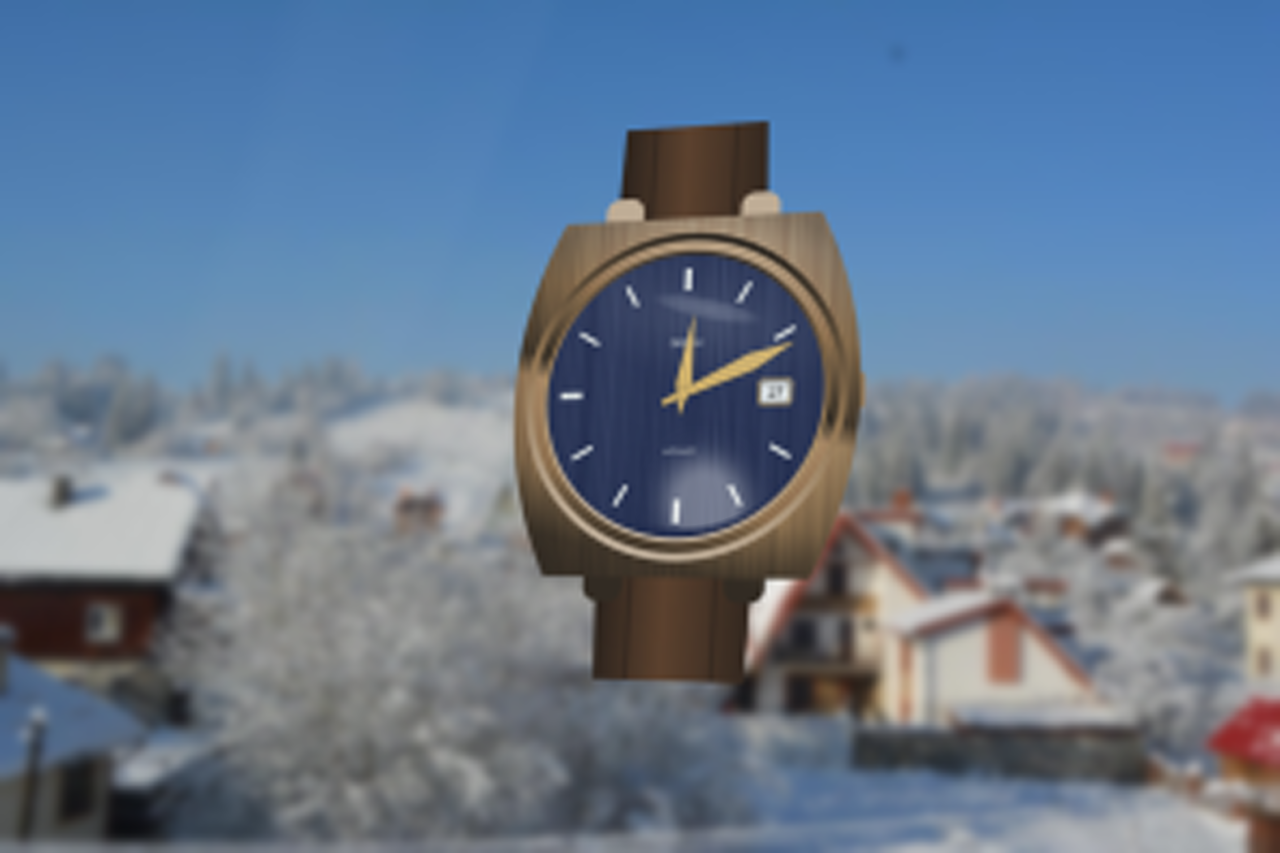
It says 12.11
